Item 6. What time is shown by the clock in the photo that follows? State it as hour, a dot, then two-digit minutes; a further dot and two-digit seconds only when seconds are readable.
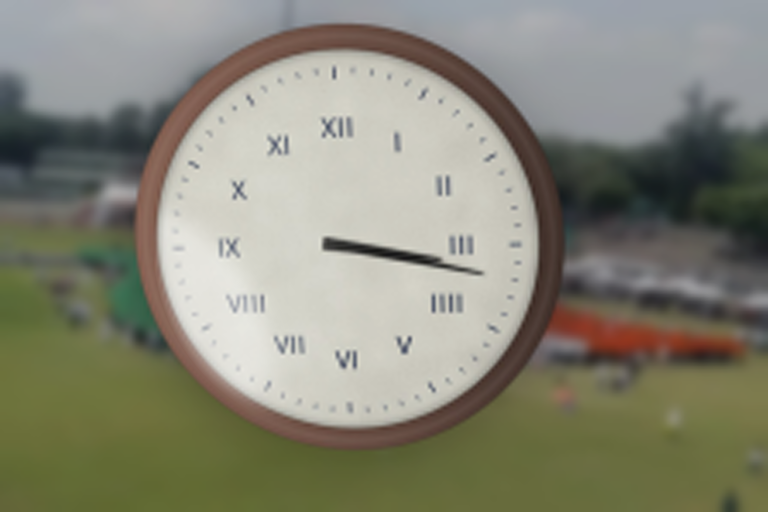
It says 3.17
